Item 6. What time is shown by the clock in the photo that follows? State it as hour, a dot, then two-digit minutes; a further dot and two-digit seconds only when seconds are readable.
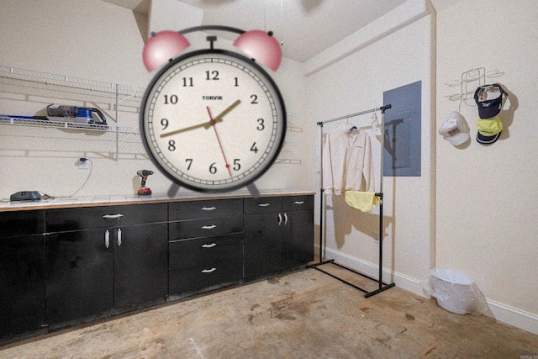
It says 1.42.27
